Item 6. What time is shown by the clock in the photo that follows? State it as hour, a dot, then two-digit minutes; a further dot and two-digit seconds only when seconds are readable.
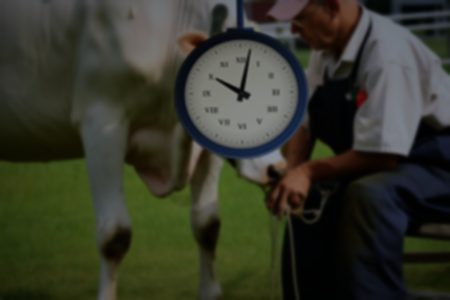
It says 10.02
